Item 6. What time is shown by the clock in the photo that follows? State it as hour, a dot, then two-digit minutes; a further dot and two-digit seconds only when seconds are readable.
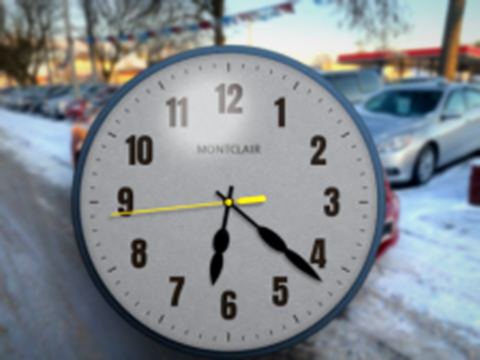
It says 6.21.44
